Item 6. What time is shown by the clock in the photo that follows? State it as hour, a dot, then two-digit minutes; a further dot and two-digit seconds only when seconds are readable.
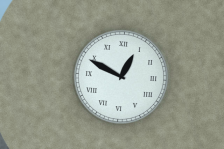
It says 12.49
